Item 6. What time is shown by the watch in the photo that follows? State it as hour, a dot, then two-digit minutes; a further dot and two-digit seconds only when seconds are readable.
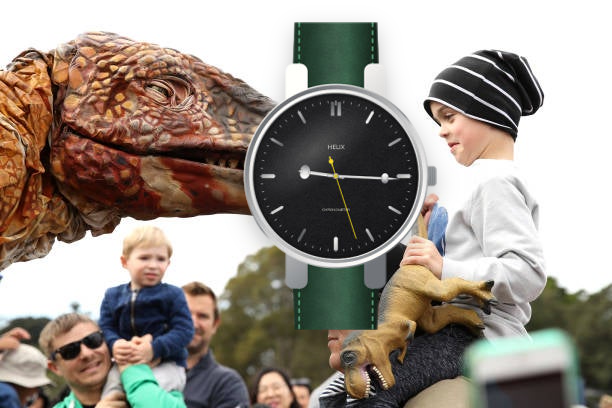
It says 9.15.27
